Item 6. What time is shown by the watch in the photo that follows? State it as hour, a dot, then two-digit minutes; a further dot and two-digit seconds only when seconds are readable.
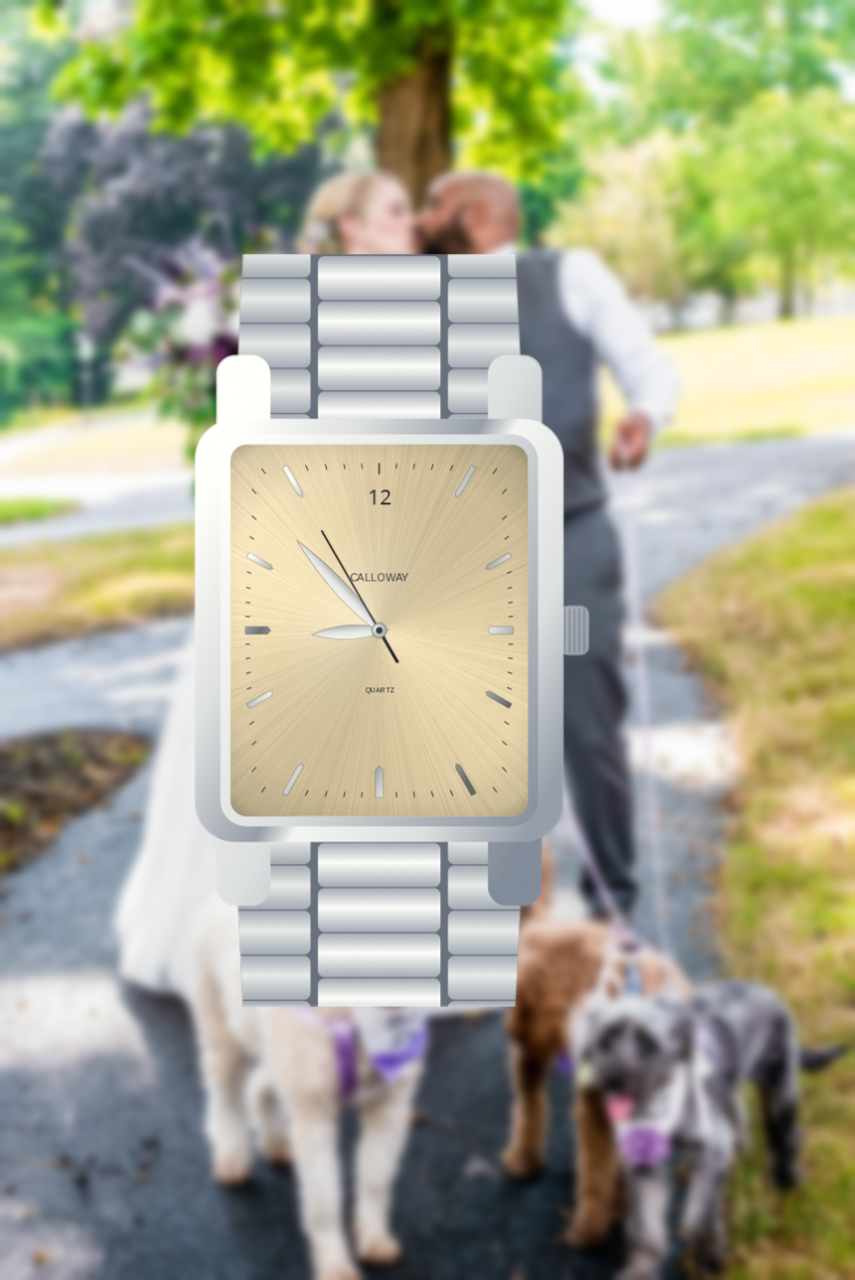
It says 8.52.55
